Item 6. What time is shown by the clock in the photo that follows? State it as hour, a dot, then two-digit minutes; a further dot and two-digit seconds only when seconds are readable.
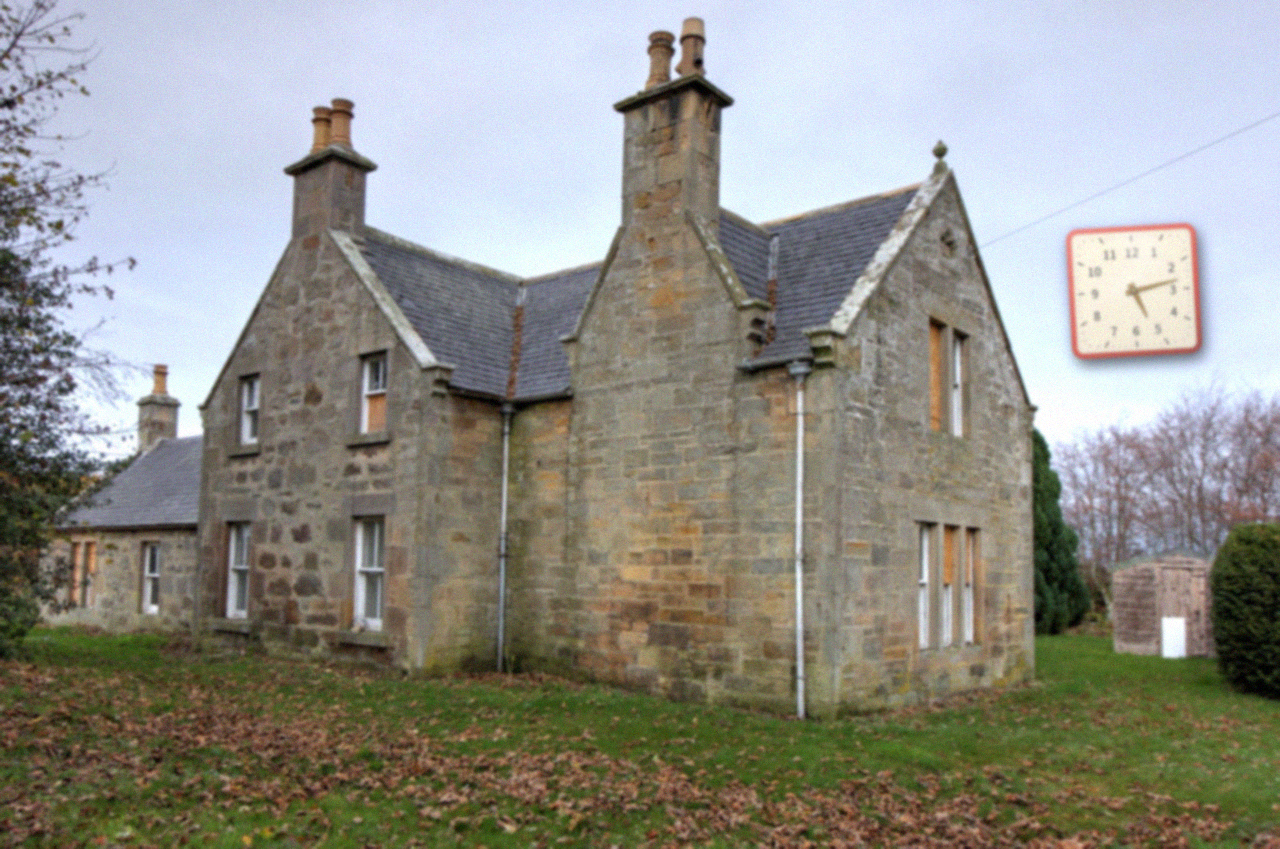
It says 5.13
